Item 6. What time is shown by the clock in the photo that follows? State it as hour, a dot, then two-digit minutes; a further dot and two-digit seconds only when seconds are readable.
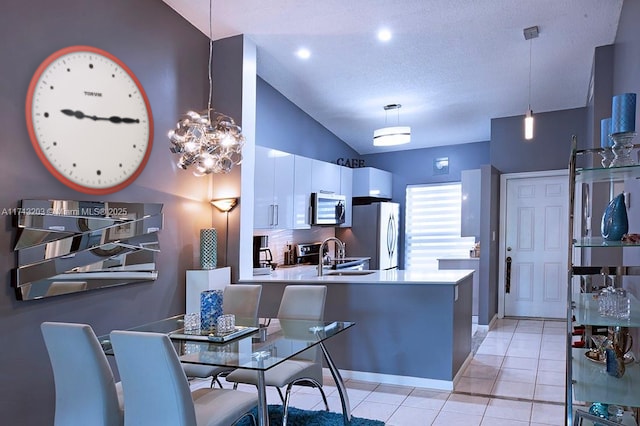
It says 9.15
